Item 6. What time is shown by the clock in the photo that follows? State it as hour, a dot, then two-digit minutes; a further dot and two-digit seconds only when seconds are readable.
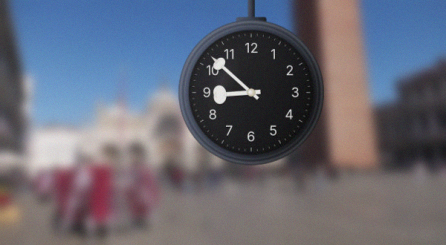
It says 8.52
